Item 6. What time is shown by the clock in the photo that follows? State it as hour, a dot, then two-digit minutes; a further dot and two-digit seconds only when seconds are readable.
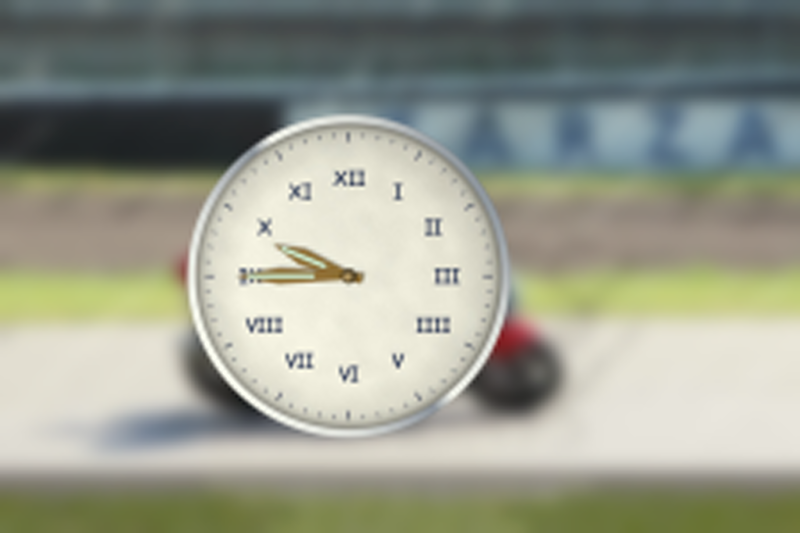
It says 9.45
